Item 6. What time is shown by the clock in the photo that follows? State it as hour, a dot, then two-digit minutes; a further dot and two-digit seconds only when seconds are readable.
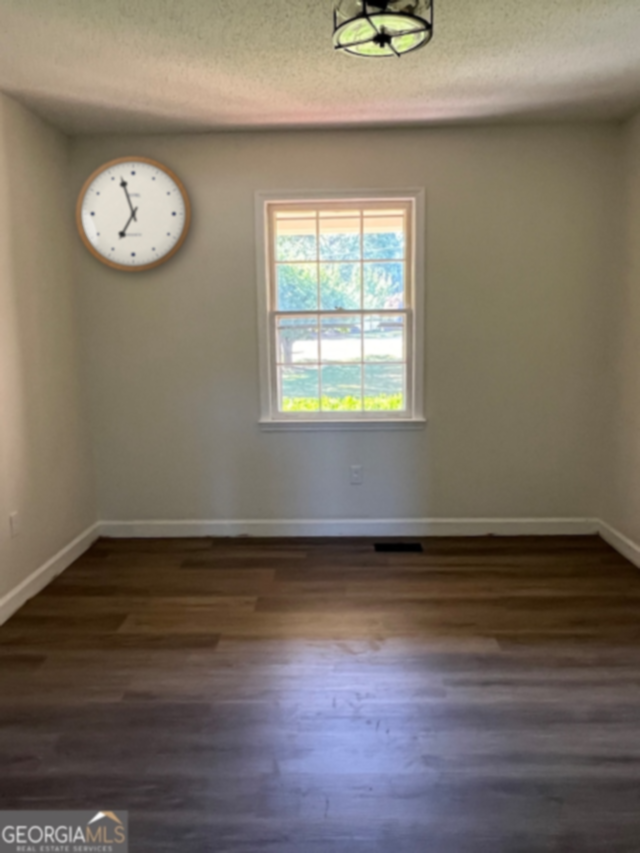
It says 6.57
